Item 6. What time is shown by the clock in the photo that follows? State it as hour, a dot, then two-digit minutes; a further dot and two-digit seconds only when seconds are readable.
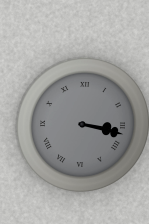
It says 3.17
